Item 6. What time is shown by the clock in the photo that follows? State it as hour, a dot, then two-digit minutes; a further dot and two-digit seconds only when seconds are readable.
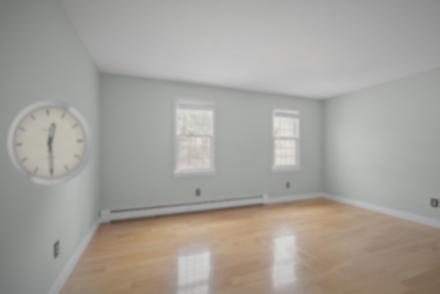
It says 12.30
